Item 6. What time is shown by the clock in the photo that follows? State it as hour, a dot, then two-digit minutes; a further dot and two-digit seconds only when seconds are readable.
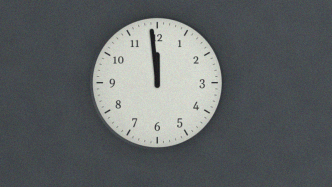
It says 11.59
